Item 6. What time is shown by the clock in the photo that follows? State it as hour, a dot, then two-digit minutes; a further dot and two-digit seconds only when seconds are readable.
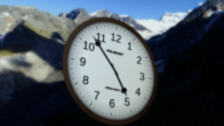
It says 4.53
